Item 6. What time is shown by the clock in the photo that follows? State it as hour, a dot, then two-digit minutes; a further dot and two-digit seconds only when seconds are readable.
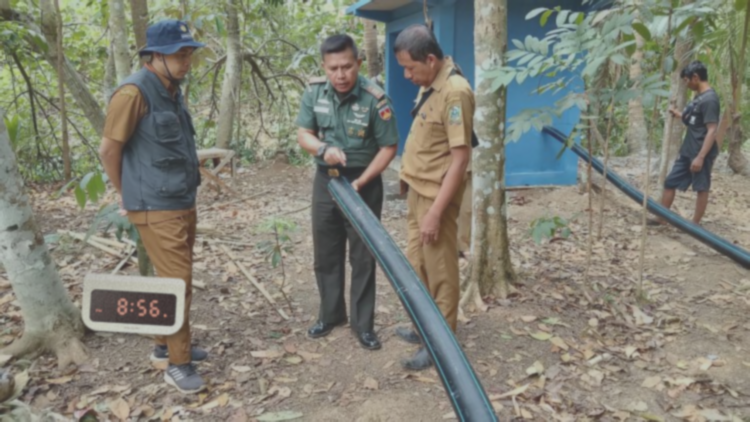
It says 8.56
